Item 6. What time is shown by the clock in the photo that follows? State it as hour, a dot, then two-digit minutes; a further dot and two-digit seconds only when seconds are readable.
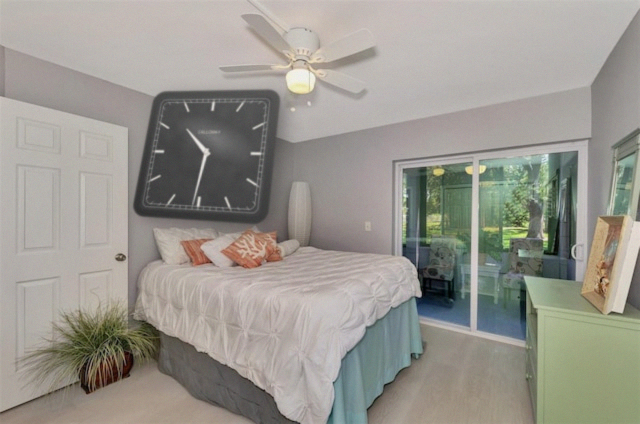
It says 10.31
